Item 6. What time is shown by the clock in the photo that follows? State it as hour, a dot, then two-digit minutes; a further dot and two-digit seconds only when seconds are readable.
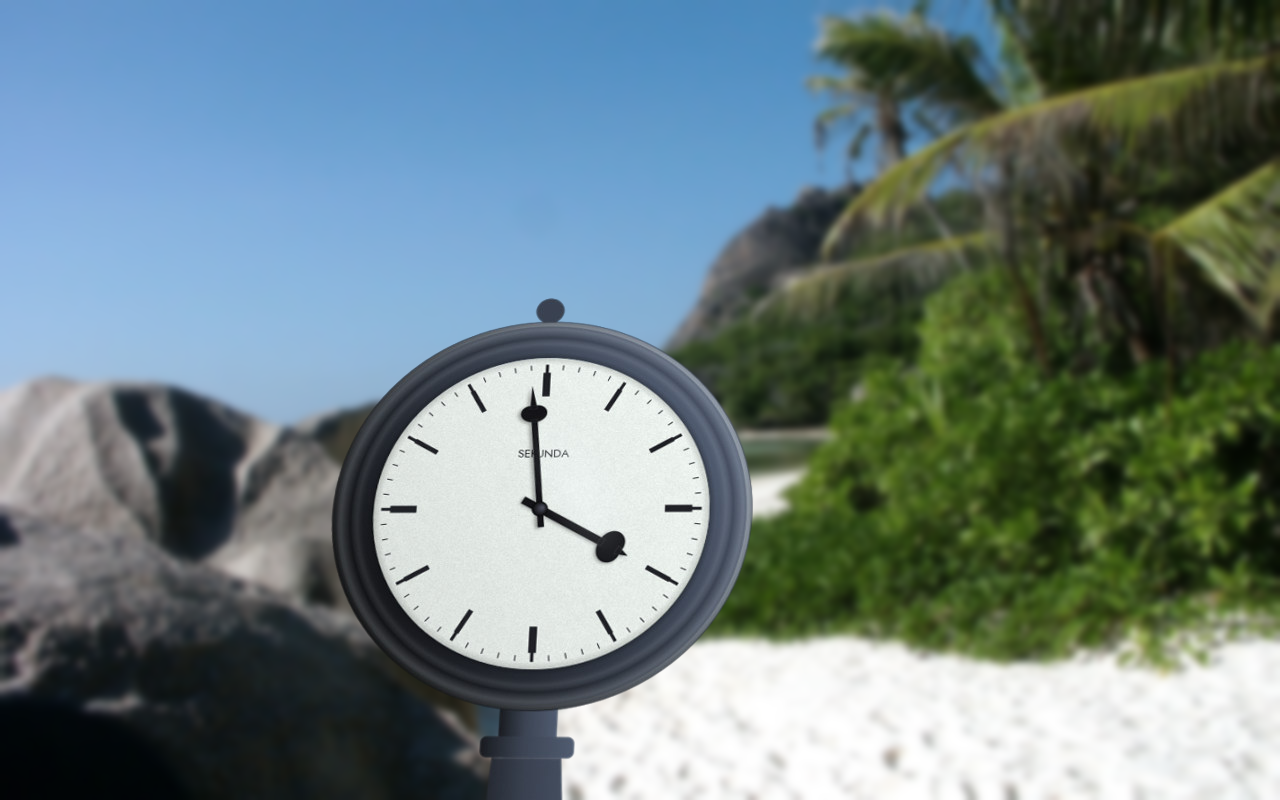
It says 3.59
